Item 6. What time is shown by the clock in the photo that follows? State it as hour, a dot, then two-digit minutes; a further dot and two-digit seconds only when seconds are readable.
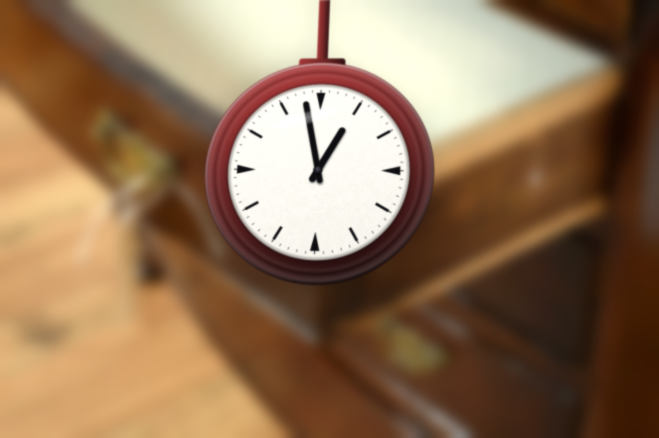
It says 12.58
